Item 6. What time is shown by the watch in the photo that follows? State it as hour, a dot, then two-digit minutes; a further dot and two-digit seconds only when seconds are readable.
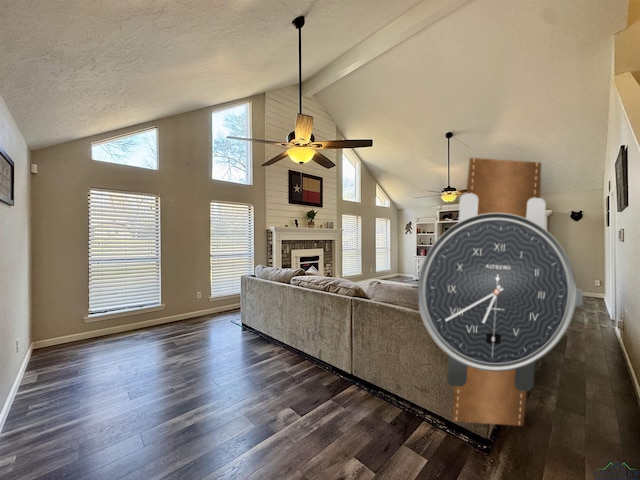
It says 6.39.30
